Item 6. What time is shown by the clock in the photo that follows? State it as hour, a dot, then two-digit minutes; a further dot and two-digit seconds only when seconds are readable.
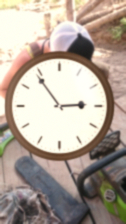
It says 2.54
